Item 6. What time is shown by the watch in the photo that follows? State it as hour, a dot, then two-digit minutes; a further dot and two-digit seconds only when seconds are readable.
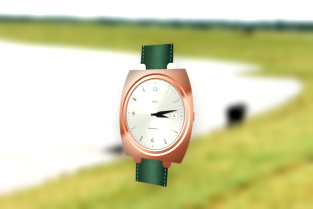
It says 3.13
